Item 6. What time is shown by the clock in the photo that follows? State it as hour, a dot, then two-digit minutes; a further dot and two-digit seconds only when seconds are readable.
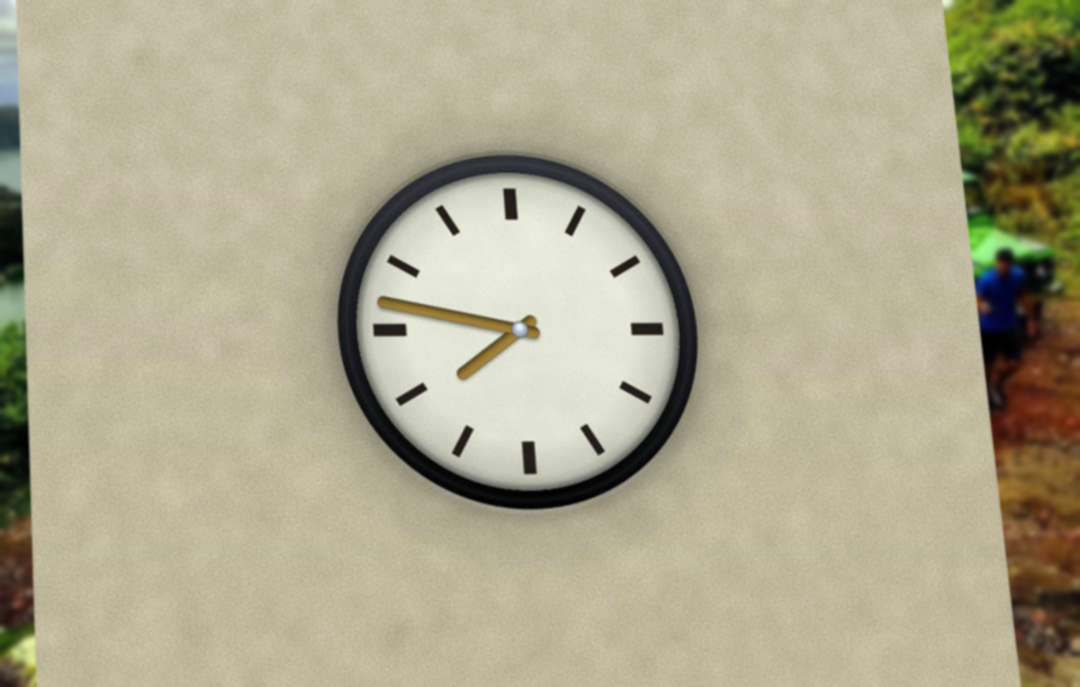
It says 7.47
